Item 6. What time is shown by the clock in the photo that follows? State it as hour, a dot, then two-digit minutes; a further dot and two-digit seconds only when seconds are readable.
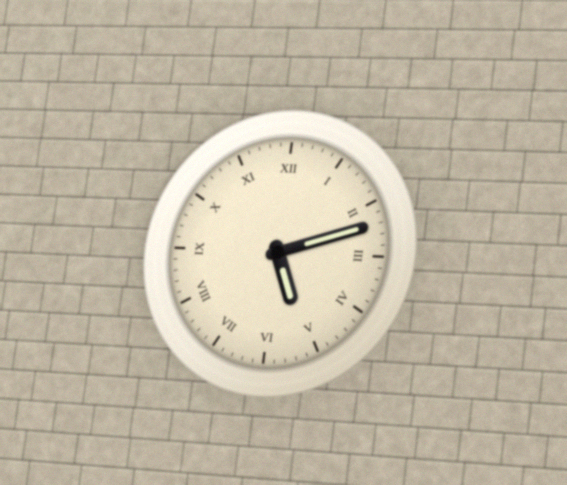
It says 5.12
